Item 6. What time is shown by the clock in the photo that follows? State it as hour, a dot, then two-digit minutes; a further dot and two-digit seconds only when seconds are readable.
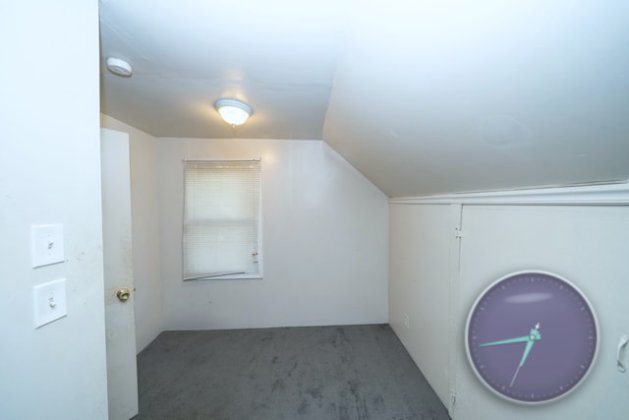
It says 6.43.34
